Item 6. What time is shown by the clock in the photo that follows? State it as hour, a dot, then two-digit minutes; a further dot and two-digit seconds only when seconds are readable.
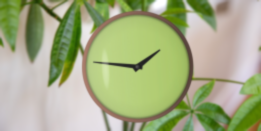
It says 1.46
